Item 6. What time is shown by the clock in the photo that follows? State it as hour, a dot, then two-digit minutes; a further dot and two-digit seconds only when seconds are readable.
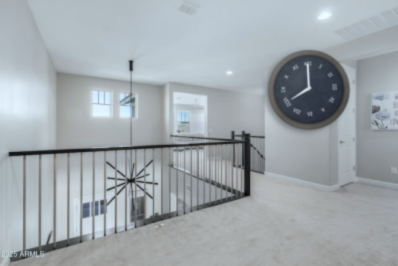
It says 8.00
